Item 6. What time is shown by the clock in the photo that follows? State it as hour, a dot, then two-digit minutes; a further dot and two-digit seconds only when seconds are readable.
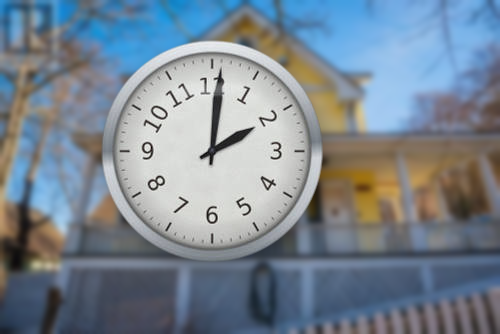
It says 2.01
